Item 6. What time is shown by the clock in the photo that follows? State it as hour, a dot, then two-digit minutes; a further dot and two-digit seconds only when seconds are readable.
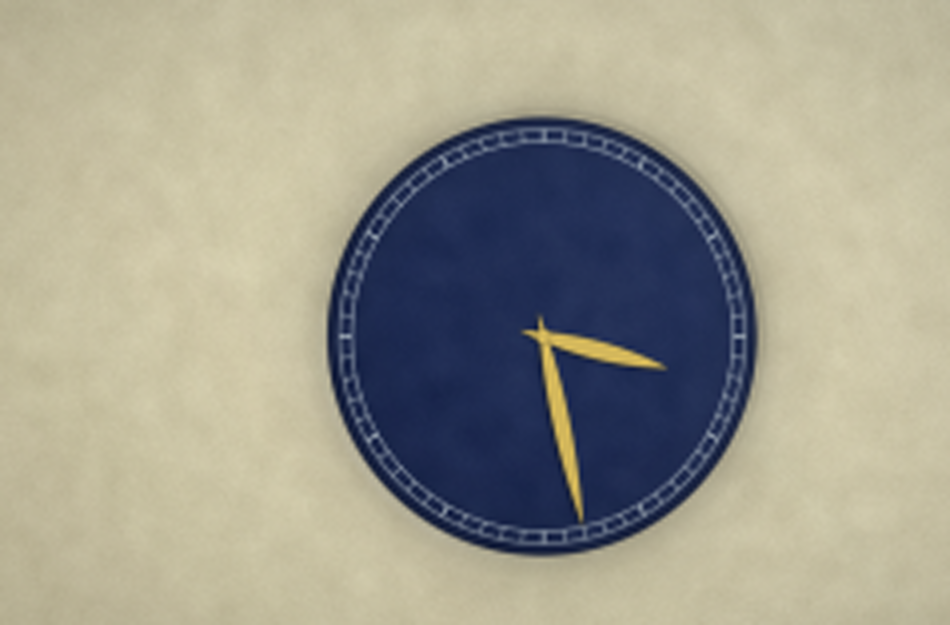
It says 3.28
